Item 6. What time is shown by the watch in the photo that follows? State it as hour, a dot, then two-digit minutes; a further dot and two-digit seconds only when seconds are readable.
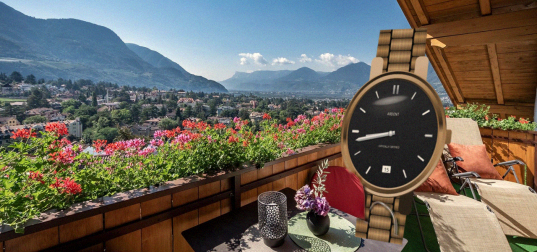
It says 8.43
